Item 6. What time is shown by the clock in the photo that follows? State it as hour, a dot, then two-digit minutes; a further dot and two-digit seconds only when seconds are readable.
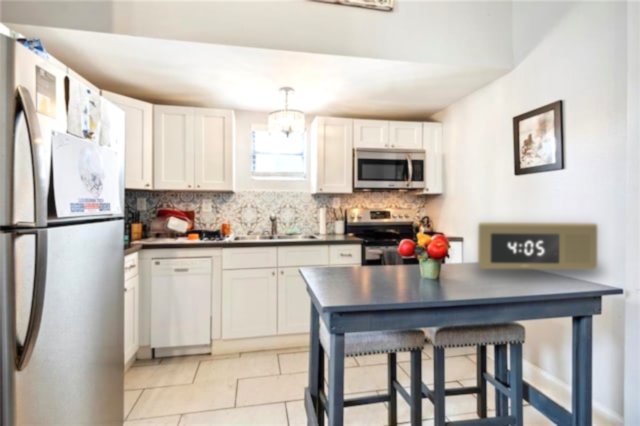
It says 4.05
